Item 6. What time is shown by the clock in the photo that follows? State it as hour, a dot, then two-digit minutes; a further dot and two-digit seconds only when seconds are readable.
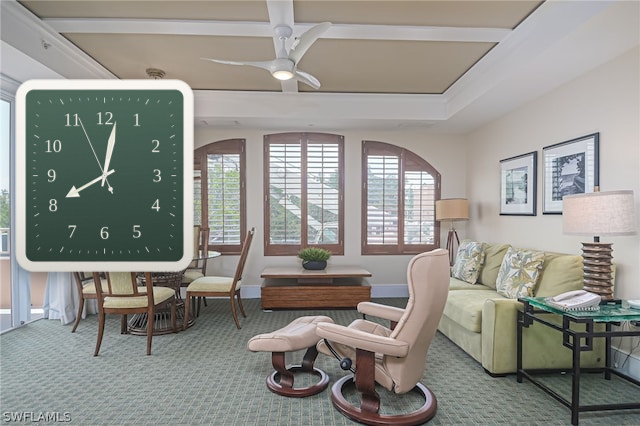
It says 8.01.56
